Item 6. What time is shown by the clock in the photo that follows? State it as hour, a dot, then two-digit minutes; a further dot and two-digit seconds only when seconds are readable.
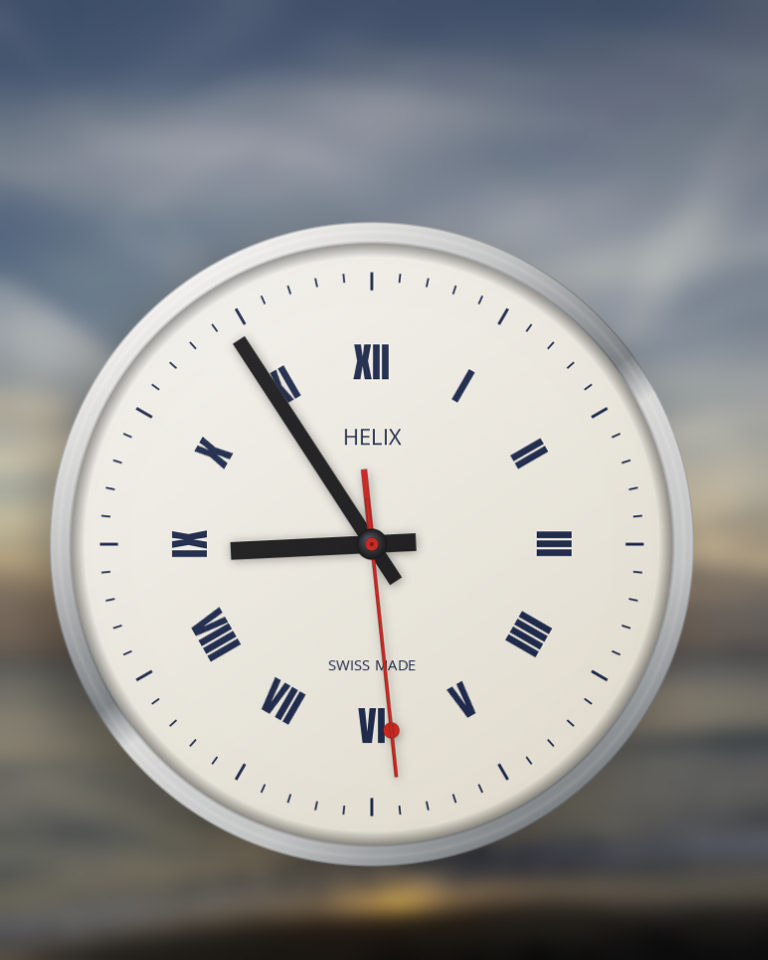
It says 8.54.29
